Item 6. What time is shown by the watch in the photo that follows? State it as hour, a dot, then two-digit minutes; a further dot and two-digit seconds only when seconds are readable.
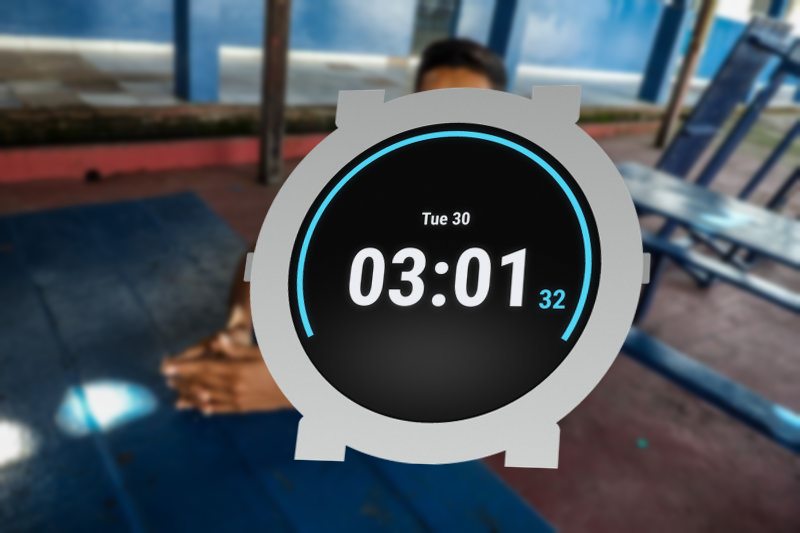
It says 3.01.32
